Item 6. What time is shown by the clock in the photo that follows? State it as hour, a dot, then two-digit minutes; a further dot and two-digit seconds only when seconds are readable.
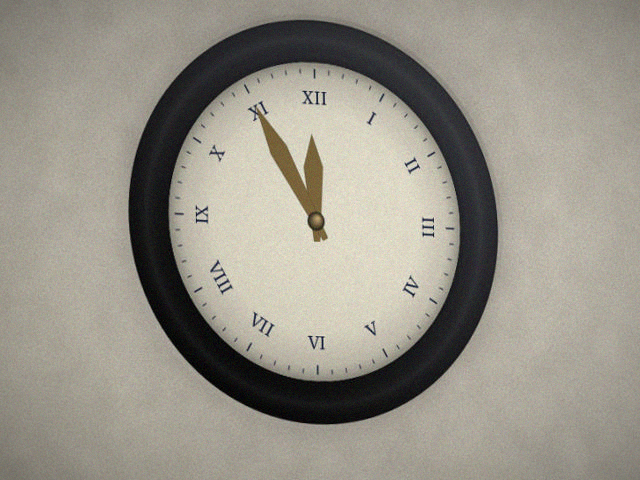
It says 11.55
